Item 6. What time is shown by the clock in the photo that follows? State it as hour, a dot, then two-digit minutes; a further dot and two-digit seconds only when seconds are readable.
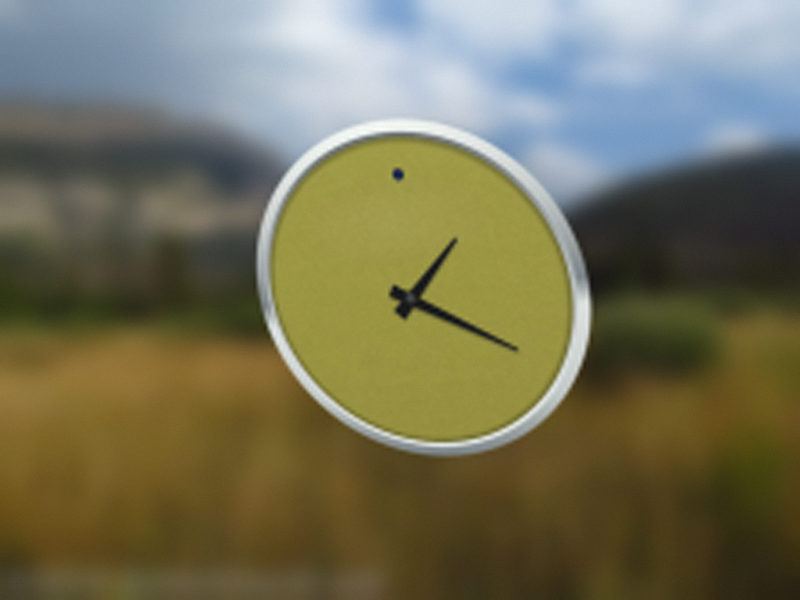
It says 1.19
